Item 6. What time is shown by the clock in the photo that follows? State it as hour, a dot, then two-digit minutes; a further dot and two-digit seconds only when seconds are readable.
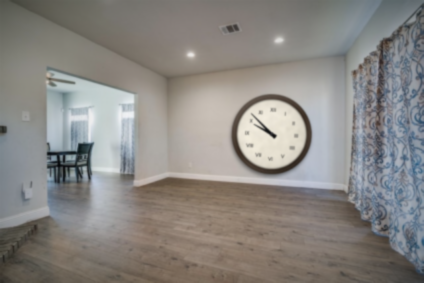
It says 9.52
